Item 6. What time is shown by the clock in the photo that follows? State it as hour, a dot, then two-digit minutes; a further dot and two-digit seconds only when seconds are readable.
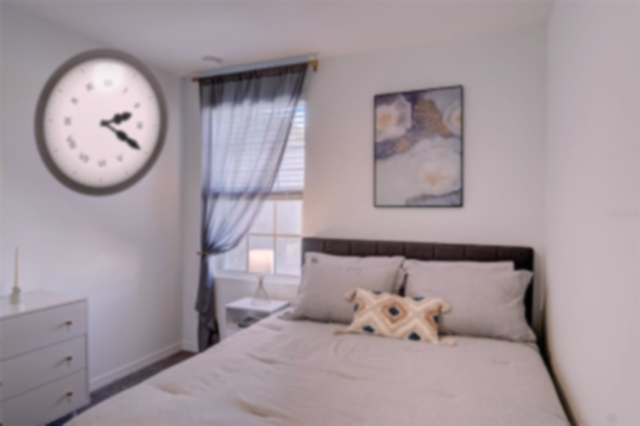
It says 2.20
